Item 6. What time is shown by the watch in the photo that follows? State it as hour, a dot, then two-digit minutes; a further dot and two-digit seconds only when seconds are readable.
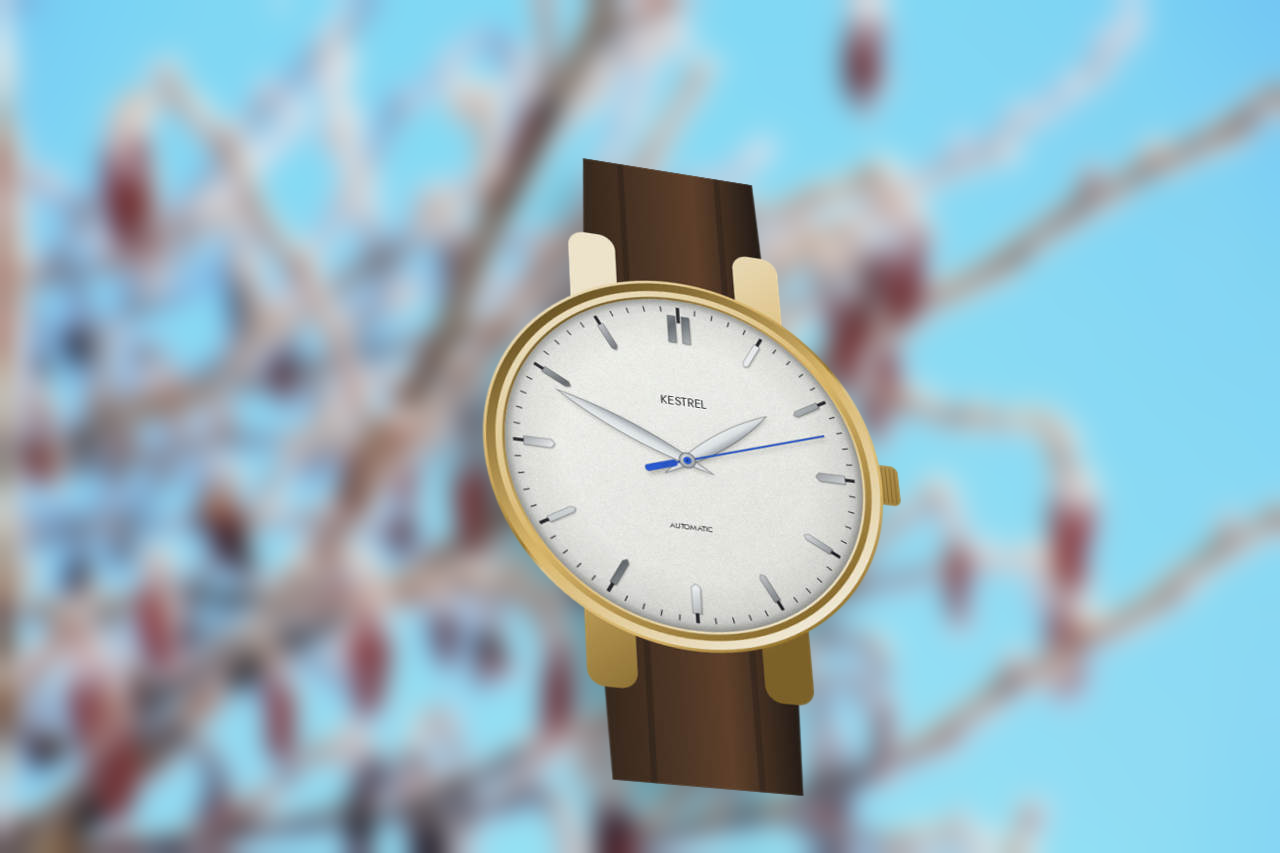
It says 1.49.12
